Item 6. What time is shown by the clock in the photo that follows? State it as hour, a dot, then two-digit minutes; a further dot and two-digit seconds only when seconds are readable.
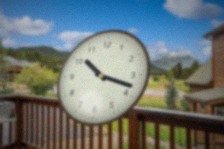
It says 10.18
